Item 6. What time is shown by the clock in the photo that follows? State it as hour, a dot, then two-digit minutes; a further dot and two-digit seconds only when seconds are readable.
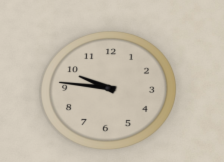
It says 9.46
